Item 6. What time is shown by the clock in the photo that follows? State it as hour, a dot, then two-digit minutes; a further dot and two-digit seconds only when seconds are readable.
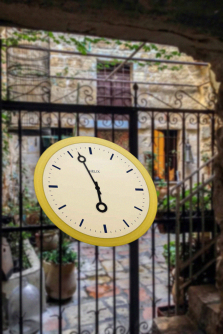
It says 5.57
